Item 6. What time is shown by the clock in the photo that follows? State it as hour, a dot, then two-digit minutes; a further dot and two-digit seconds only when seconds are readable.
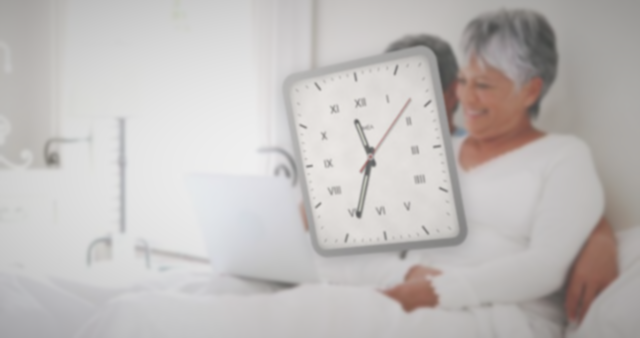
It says 11.34.08
